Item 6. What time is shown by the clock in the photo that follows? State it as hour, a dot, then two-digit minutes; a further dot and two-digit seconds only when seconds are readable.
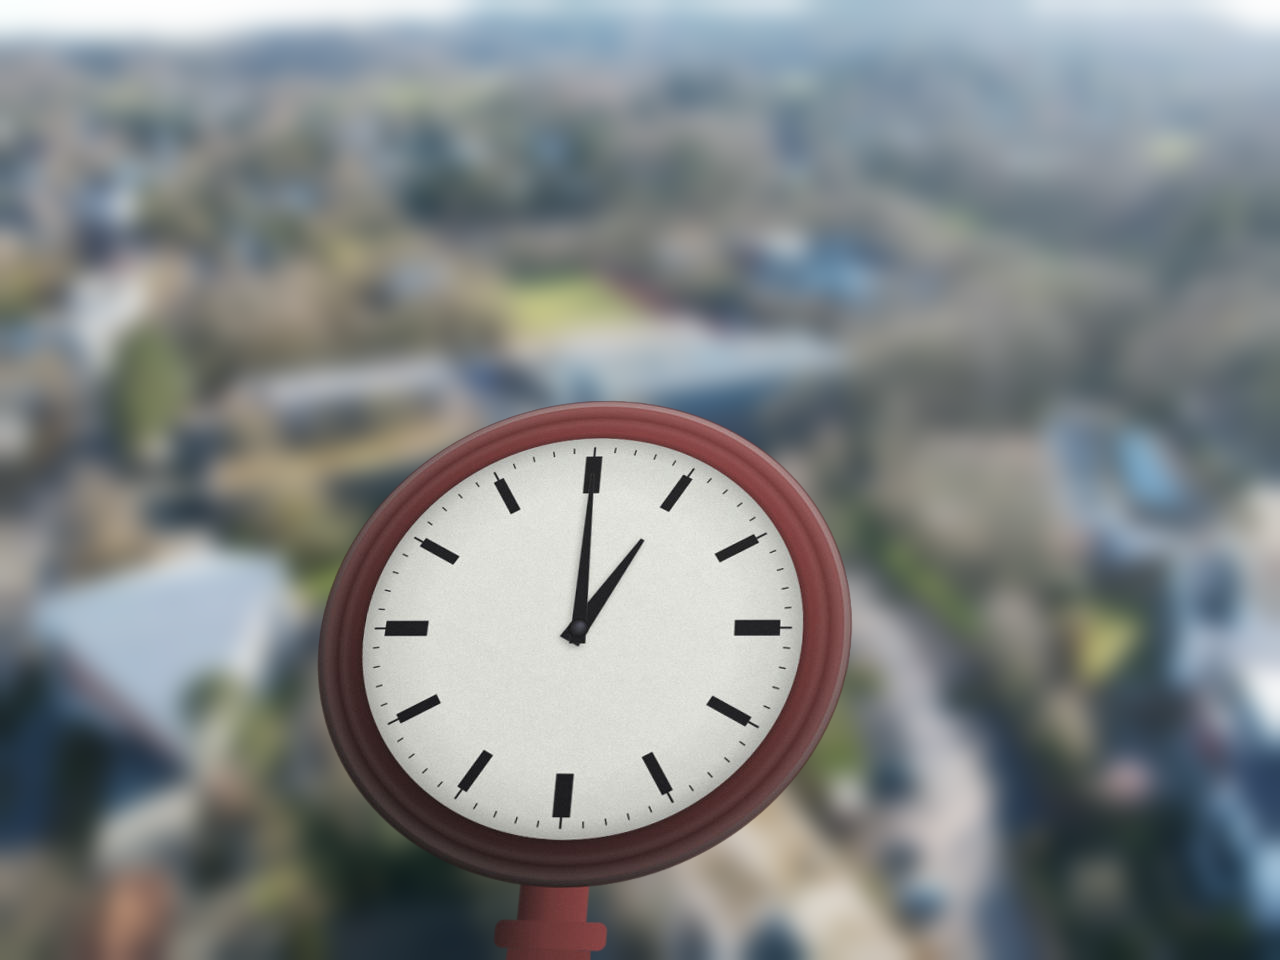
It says 1.00
